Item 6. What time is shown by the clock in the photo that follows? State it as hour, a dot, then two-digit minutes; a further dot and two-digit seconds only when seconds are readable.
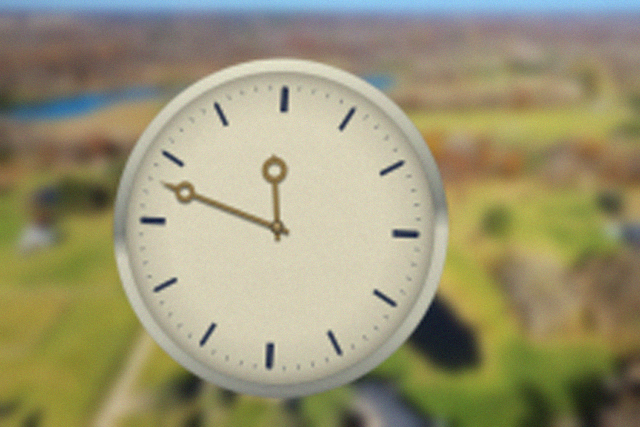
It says 11.48
